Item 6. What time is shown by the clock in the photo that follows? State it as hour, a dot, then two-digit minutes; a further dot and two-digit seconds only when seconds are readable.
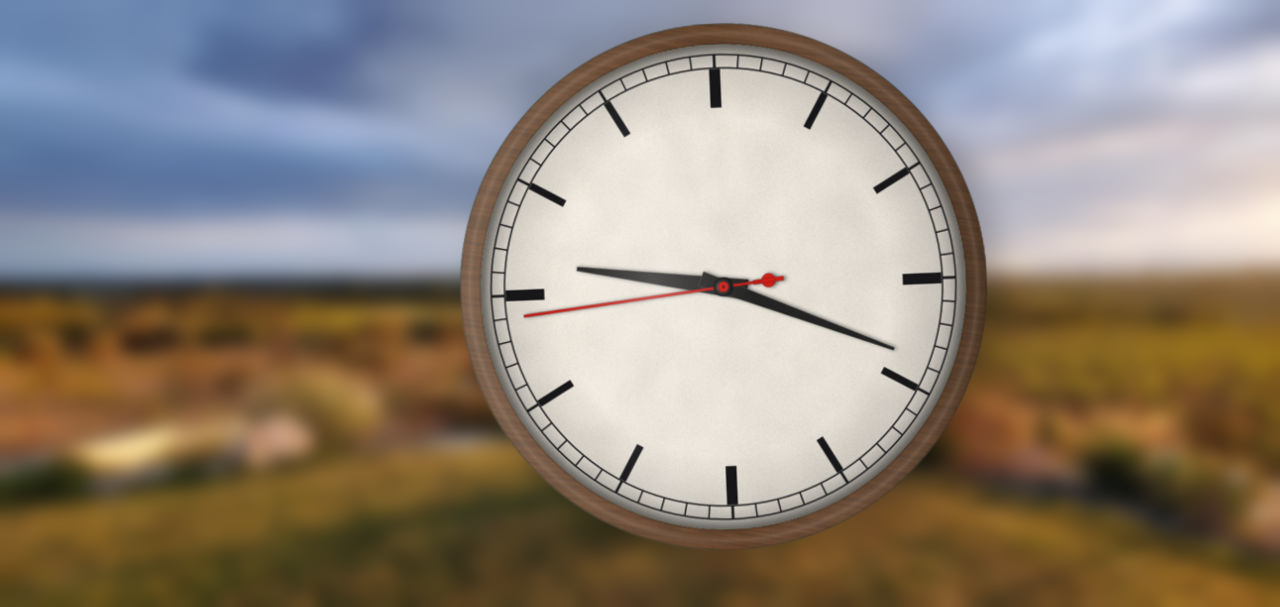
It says 9.18.44
